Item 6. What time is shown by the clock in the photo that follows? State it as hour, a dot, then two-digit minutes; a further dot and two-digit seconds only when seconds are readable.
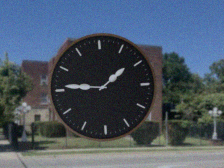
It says 1.46
